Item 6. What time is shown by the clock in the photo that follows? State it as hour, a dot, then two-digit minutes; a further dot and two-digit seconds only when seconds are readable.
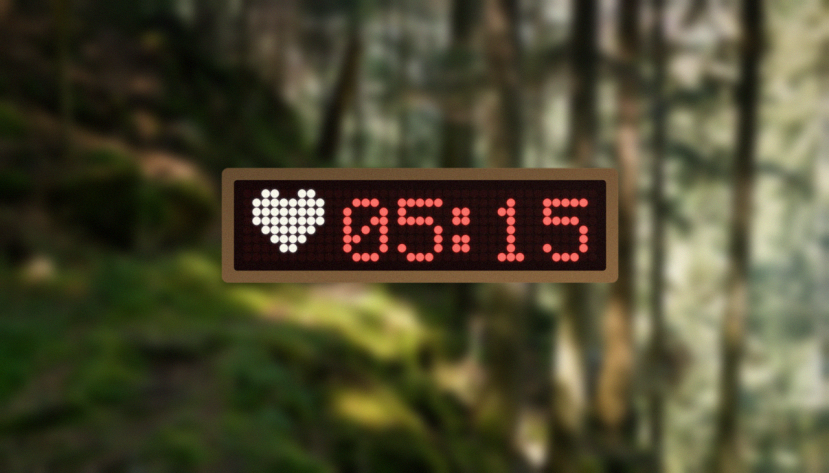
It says 5.15
